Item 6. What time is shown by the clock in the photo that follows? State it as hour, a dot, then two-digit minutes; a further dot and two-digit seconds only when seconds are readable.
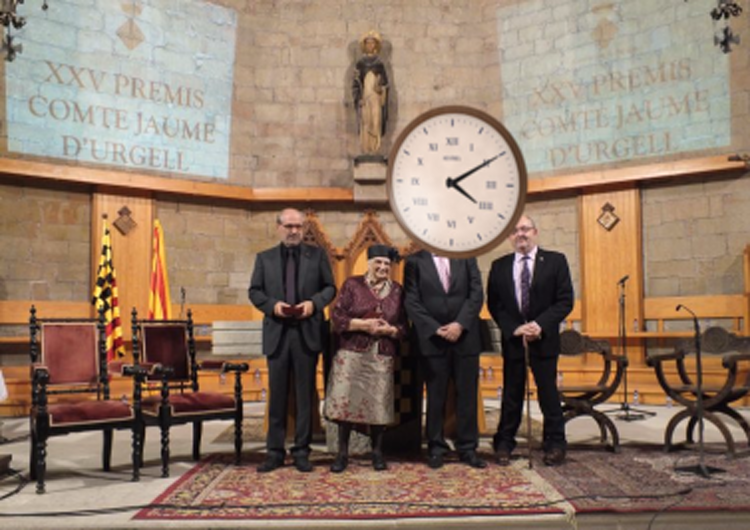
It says 4.10
